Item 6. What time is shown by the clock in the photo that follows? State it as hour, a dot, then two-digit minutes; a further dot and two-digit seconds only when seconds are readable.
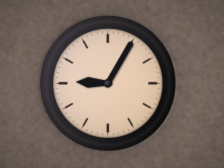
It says 9.05
